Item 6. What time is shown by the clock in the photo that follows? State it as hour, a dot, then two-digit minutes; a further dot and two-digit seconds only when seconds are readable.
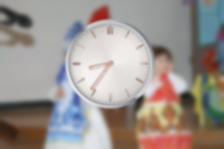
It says 8.36
